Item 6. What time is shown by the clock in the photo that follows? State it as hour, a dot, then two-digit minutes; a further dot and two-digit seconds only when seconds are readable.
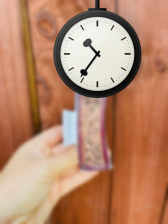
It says 10.36
